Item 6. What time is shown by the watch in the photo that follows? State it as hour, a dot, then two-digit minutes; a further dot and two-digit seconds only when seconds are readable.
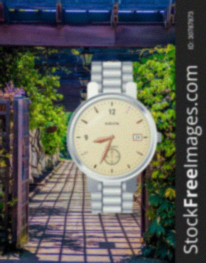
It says 8.34
